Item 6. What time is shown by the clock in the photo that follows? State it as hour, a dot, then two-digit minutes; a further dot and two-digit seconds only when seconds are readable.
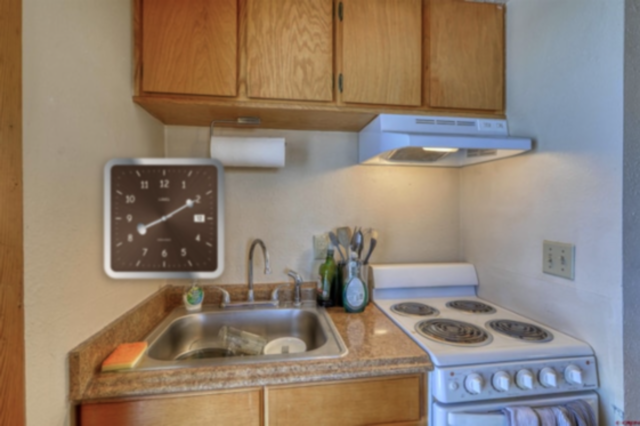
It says 8.10
